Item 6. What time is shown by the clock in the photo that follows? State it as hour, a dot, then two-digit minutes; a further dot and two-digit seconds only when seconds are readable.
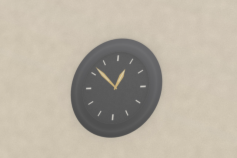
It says 12.52
